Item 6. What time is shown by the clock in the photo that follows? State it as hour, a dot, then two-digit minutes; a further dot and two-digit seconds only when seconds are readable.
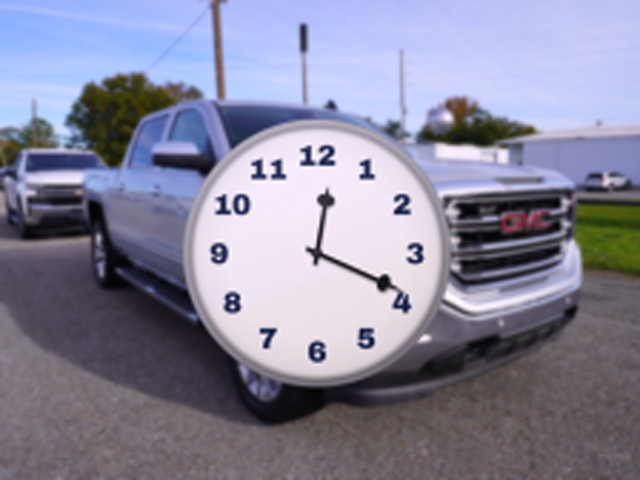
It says 12.19
